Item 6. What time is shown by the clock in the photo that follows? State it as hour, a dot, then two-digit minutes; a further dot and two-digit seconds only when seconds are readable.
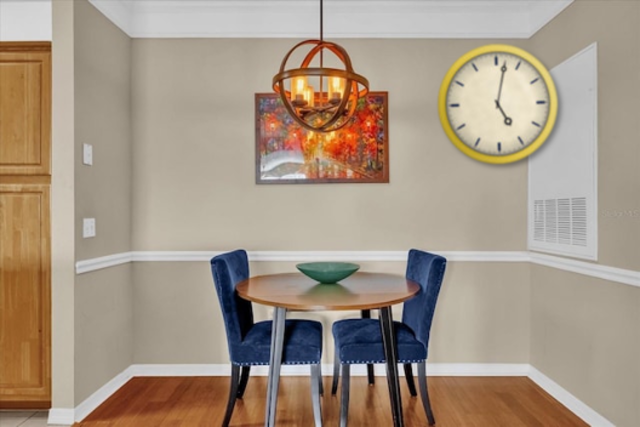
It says 5.02
